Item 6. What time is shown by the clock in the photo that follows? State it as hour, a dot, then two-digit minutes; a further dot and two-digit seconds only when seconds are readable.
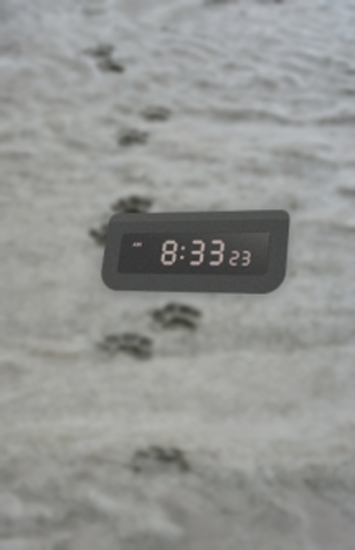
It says 8.33.23
